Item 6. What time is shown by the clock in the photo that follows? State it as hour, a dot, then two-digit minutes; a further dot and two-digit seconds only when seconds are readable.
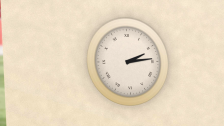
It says 2.14
